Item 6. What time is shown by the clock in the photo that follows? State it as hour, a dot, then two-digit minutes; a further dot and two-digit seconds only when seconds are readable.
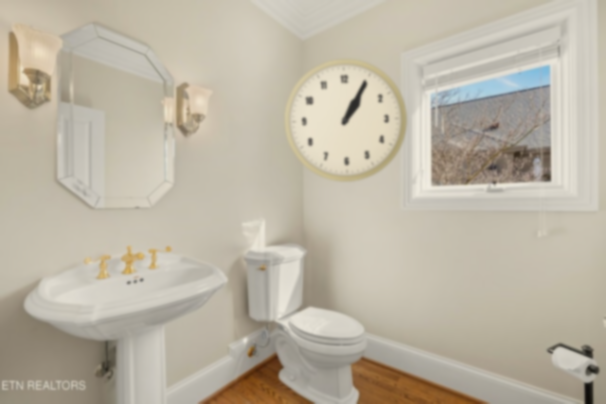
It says 1.05
